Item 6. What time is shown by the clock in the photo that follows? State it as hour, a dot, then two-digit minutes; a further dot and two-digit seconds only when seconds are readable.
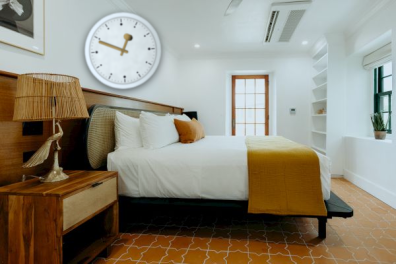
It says 12.49
